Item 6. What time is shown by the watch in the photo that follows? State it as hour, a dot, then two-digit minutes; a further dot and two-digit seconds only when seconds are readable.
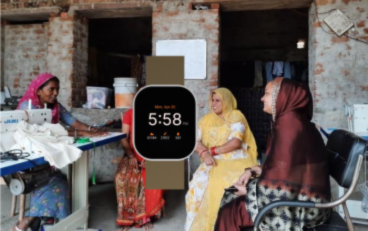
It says 5.58
